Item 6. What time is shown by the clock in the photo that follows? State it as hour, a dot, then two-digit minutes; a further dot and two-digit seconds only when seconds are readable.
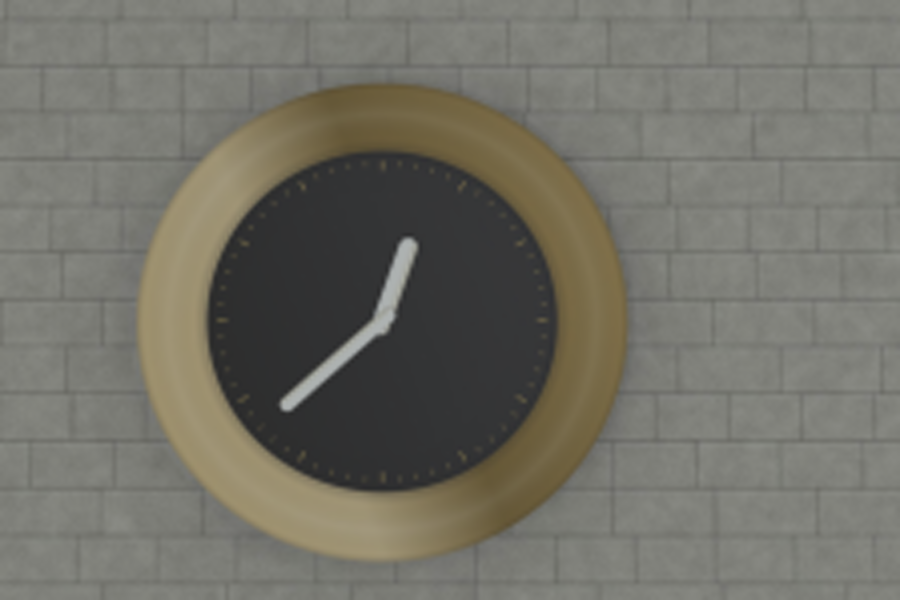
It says 12.38
